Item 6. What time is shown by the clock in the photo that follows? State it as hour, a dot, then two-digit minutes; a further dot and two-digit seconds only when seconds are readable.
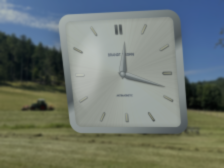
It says 12.18
